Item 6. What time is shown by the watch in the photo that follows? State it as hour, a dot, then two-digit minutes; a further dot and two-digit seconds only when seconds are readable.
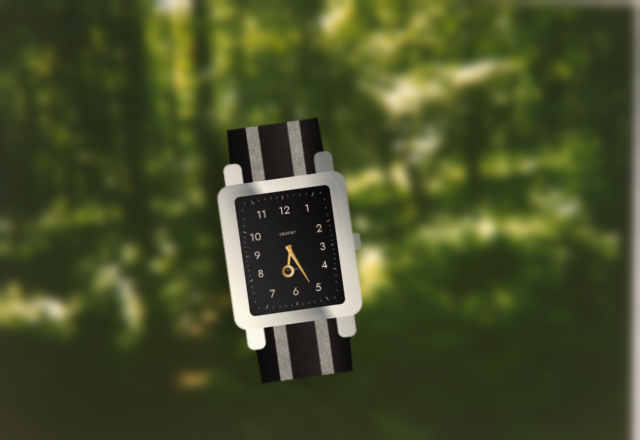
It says 6.26
